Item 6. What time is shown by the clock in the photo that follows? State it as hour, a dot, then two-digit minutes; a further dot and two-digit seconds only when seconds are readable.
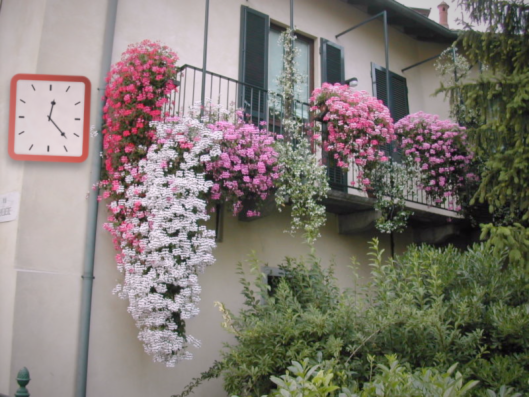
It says 12.23
